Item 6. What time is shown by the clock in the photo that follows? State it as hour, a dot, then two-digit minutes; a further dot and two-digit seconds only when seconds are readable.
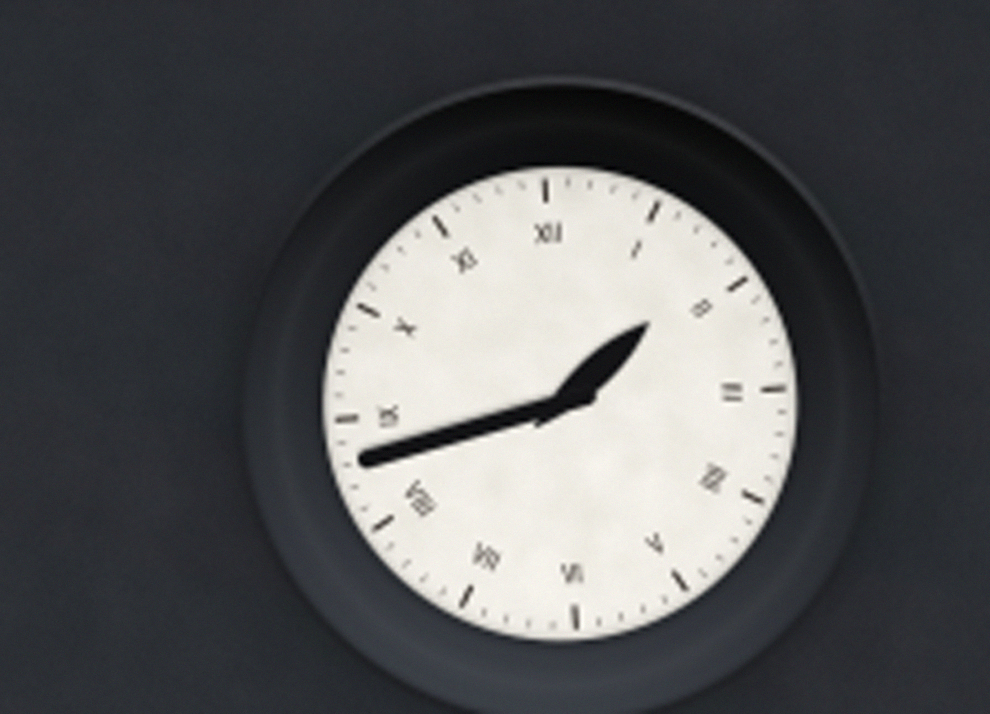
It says 1.43
